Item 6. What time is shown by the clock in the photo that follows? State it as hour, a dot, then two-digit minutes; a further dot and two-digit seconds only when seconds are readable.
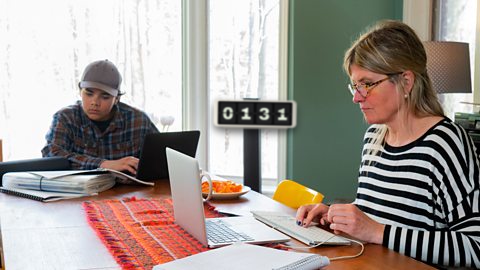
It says 1.31
